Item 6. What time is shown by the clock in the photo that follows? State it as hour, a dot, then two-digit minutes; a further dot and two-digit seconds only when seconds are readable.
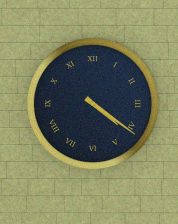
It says 4.21
